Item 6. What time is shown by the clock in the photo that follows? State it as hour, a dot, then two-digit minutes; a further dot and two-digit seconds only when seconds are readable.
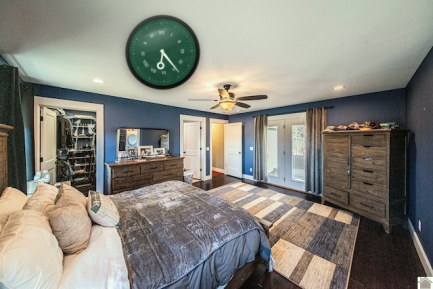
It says 6.24
